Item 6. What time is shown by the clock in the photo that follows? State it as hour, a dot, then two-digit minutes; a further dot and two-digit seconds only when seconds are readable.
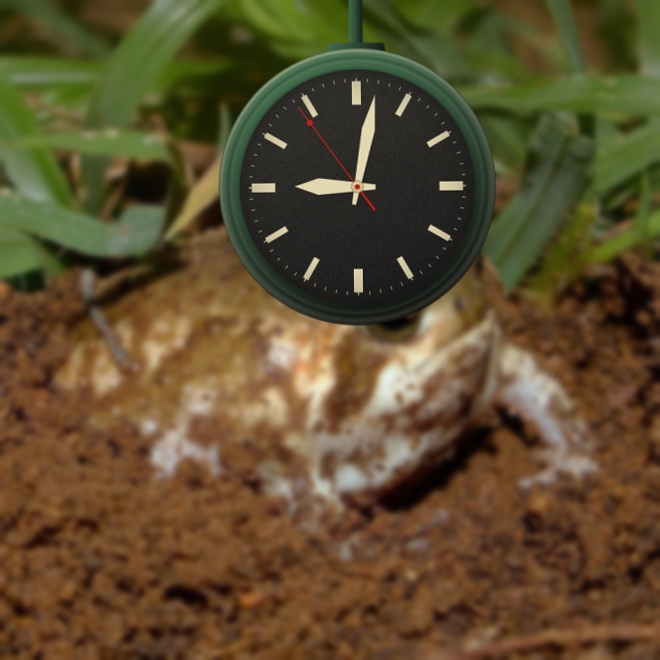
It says 9.01.54
